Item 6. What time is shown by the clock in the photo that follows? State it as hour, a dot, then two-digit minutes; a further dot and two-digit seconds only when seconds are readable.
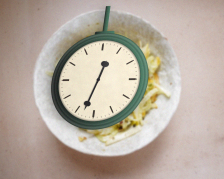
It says 12.33
